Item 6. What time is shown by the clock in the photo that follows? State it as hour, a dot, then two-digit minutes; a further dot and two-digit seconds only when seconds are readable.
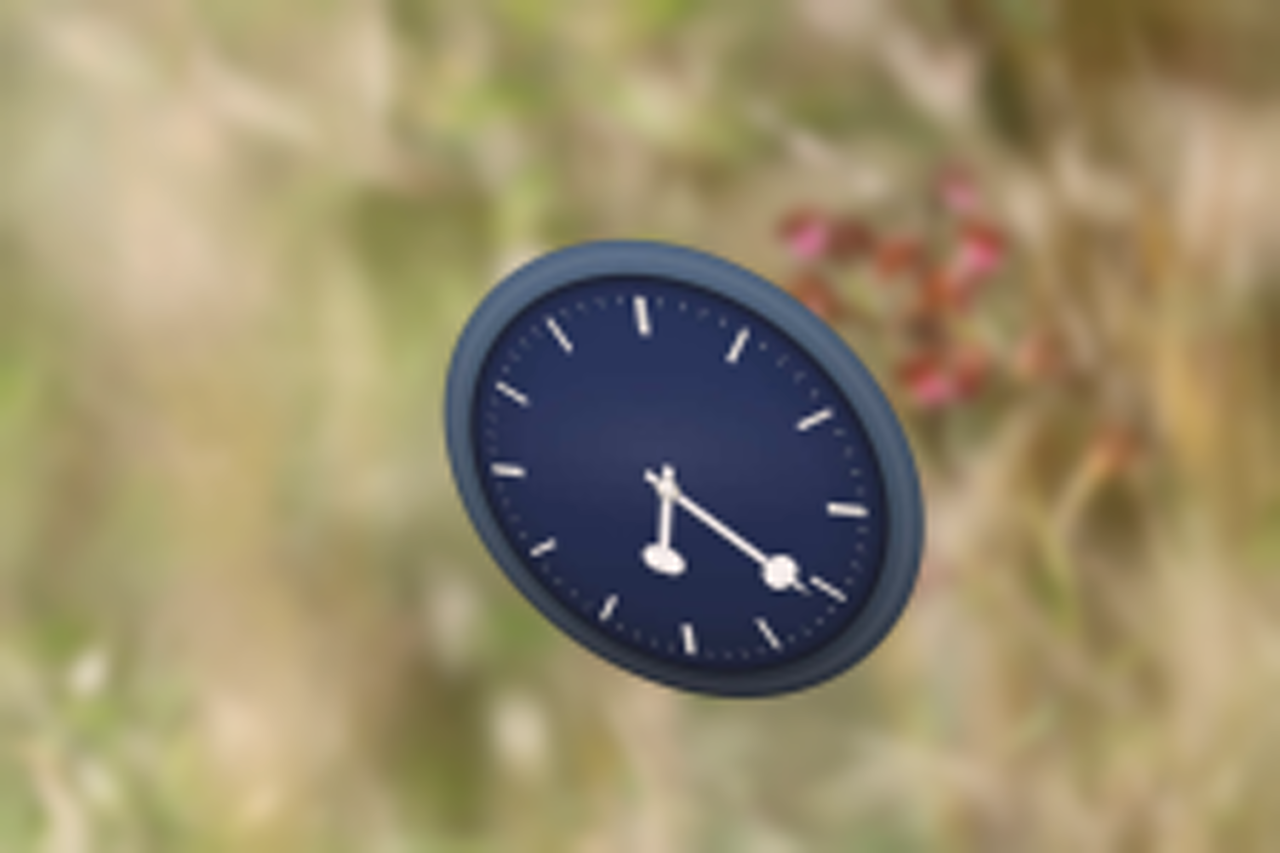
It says 6.21
